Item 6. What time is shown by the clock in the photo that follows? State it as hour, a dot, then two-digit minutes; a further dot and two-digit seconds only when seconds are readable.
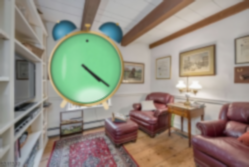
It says 4.21
